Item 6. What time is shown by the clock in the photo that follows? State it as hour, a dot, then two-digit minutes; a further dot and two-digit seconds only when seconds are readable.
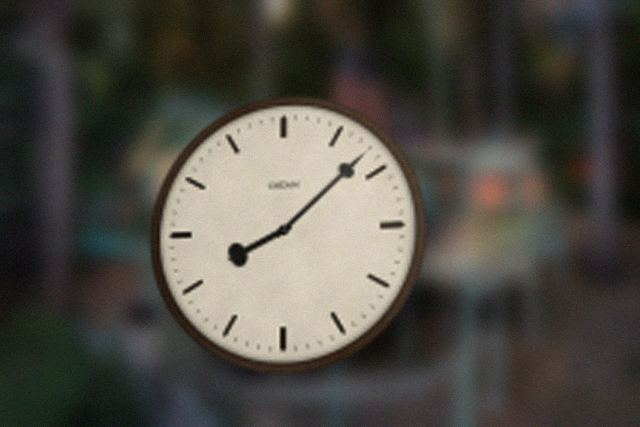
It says 8.08
